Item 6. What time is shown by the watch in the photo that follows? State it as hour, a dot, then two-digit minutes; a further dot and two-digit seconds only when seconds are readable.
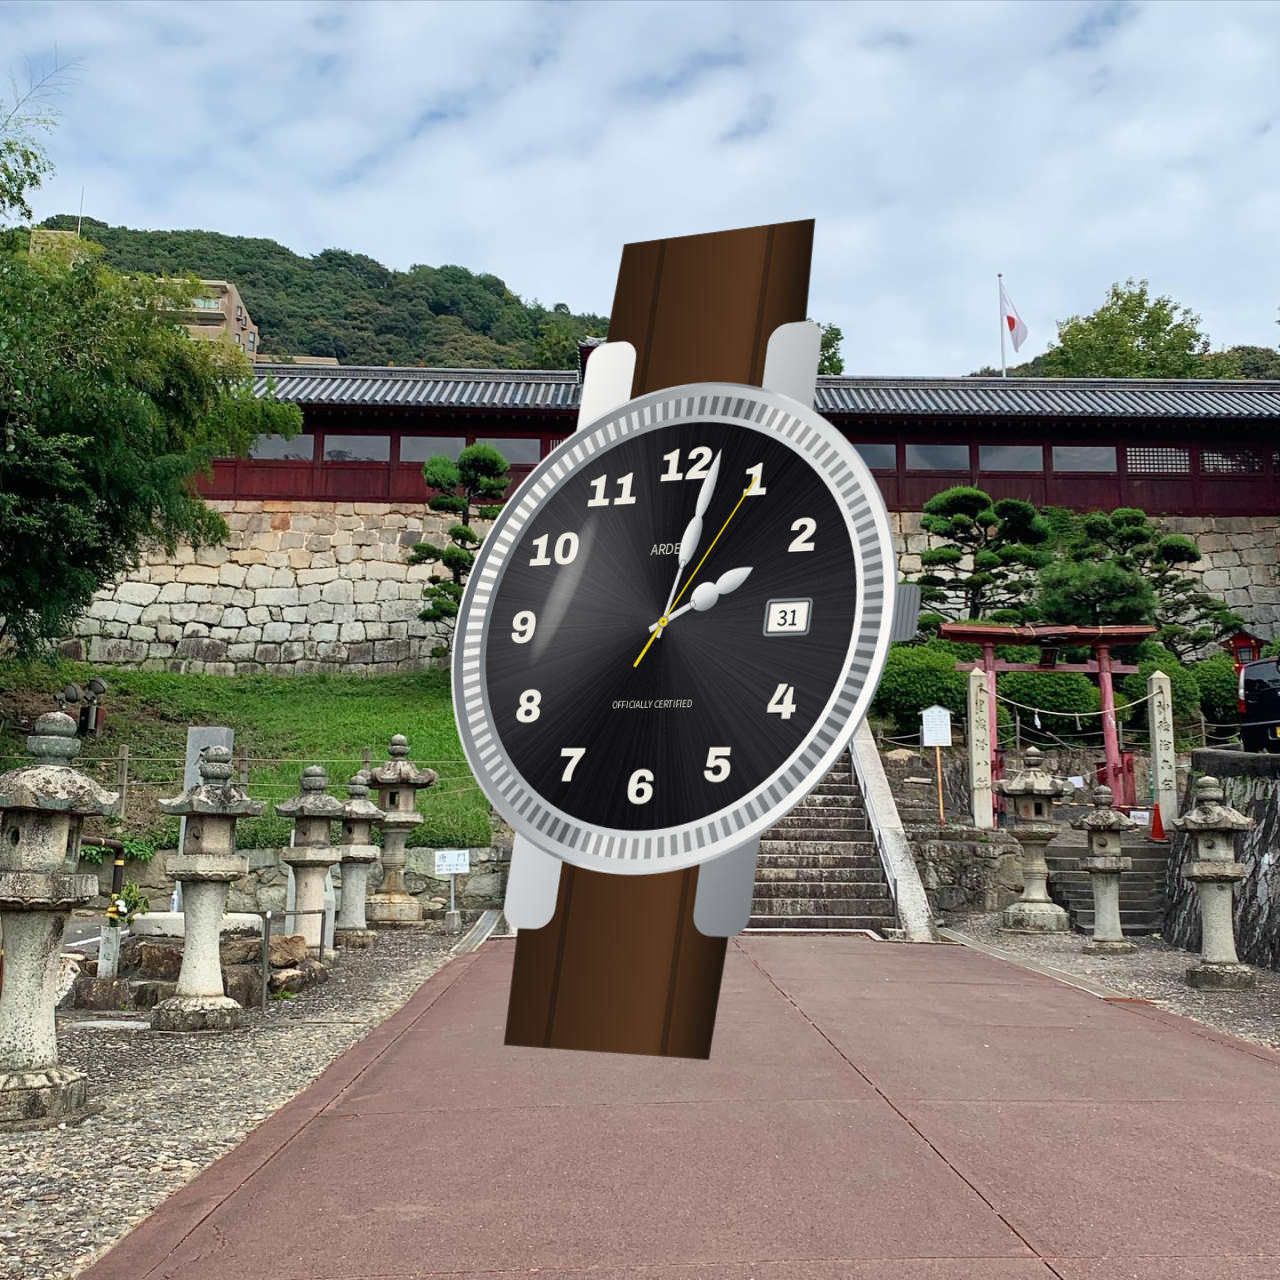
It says 2.02.05
